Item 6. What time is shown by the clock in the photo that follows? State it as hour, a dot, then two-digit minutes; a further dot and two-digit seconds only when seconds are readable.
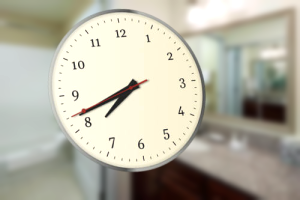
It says 7.41.42
